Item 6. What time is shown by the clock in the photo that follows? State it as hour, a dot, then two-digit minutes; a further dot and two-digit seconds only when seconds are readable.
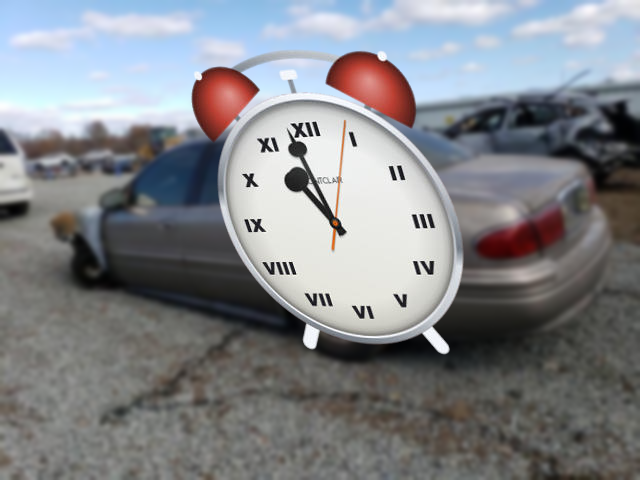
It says 10.58.04
